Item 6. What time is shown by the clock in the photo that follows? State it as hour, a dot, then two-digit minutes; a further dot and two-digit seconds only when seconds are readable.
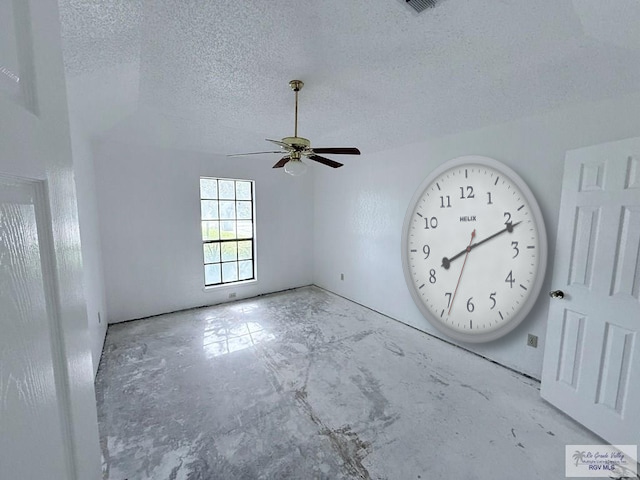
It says 8.11.34
